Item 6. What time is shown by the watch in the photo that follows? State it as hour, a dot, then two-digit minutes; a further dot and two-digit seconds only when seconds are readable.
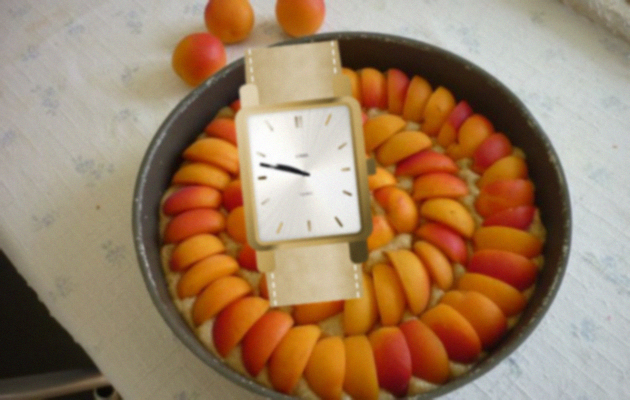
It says 9.48
